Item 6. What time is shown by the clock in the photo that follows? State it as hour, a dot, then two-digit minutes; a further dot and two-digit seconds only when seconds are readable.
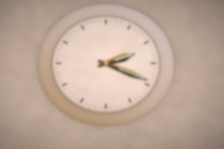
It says 2.19
